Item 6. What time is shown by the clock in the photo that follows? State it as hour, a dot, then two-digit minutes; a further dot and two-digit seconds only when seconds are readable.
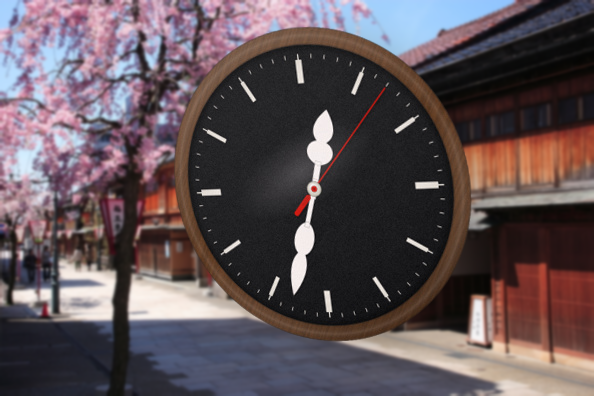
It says 12.33.07
